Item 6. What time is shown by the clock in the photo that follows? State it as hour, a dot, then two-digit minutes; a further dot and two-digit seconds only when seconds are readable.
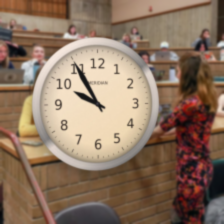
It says 9.55
